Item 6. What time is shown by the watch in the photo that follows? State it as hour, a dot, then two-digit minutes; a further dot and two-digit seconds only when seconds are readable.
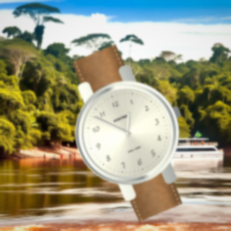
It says 12.53
